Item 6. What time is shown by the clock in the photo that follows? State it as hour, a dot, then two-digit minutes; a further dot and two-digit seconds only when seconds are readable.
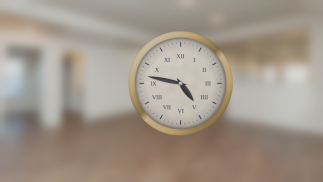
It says 4.47
